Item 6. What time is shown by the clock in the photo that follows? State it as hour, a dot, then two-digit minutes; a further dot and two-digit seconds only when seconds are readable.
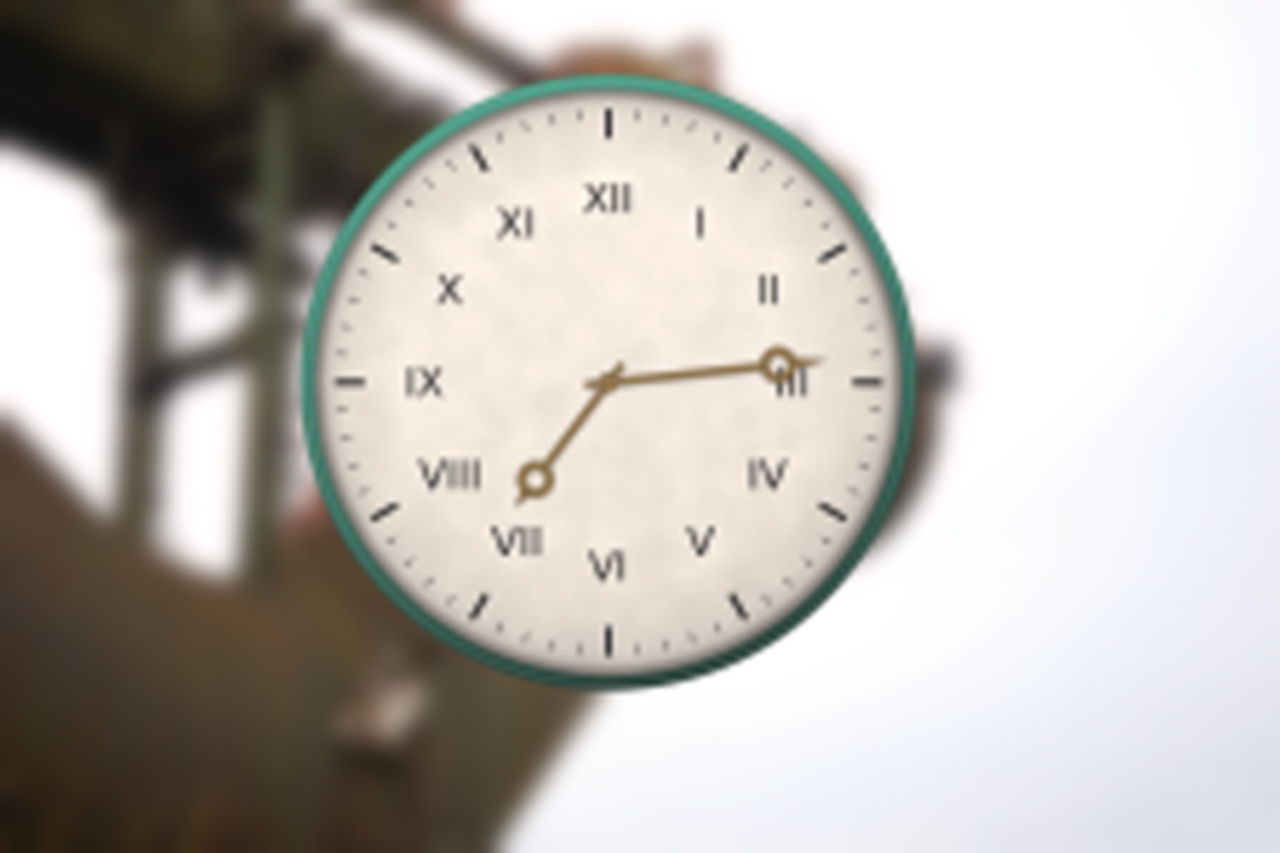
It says 7.14
